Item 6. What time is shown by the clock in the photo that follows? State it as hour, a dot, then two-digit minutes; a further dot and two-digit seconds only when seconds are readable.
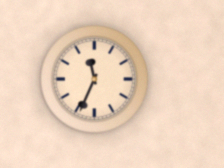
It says 11.34
